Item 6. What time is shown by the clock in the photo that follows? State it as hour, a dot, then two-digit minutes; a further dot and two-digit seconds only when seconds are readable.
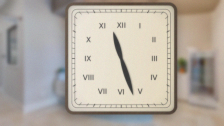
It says 11.27
